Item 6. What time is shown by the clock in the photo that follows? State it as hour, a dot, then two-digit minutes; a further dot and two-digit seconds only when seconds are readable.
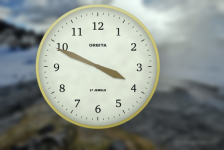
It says 3.49
